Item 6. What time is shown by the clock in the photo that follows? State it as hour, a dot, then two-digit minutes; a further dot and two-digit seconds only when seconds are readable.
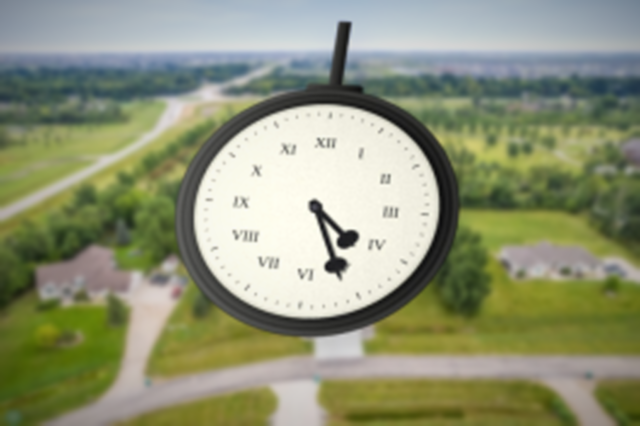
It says 4.26
